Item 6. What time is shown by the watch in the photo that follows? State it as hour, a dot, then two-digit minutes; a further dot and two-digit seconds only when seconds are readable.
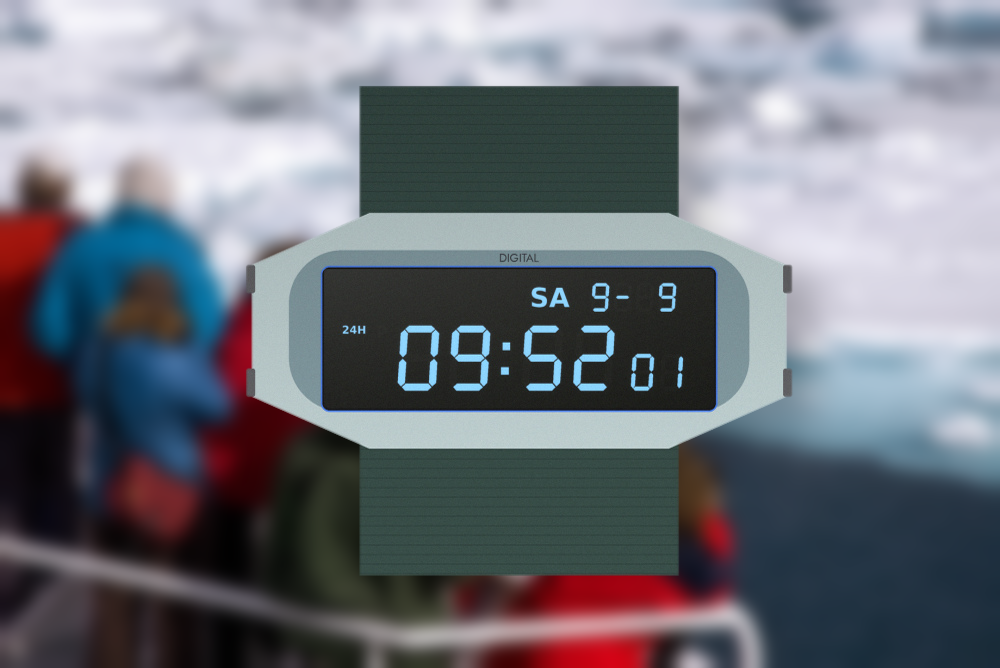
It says 9.52.01
